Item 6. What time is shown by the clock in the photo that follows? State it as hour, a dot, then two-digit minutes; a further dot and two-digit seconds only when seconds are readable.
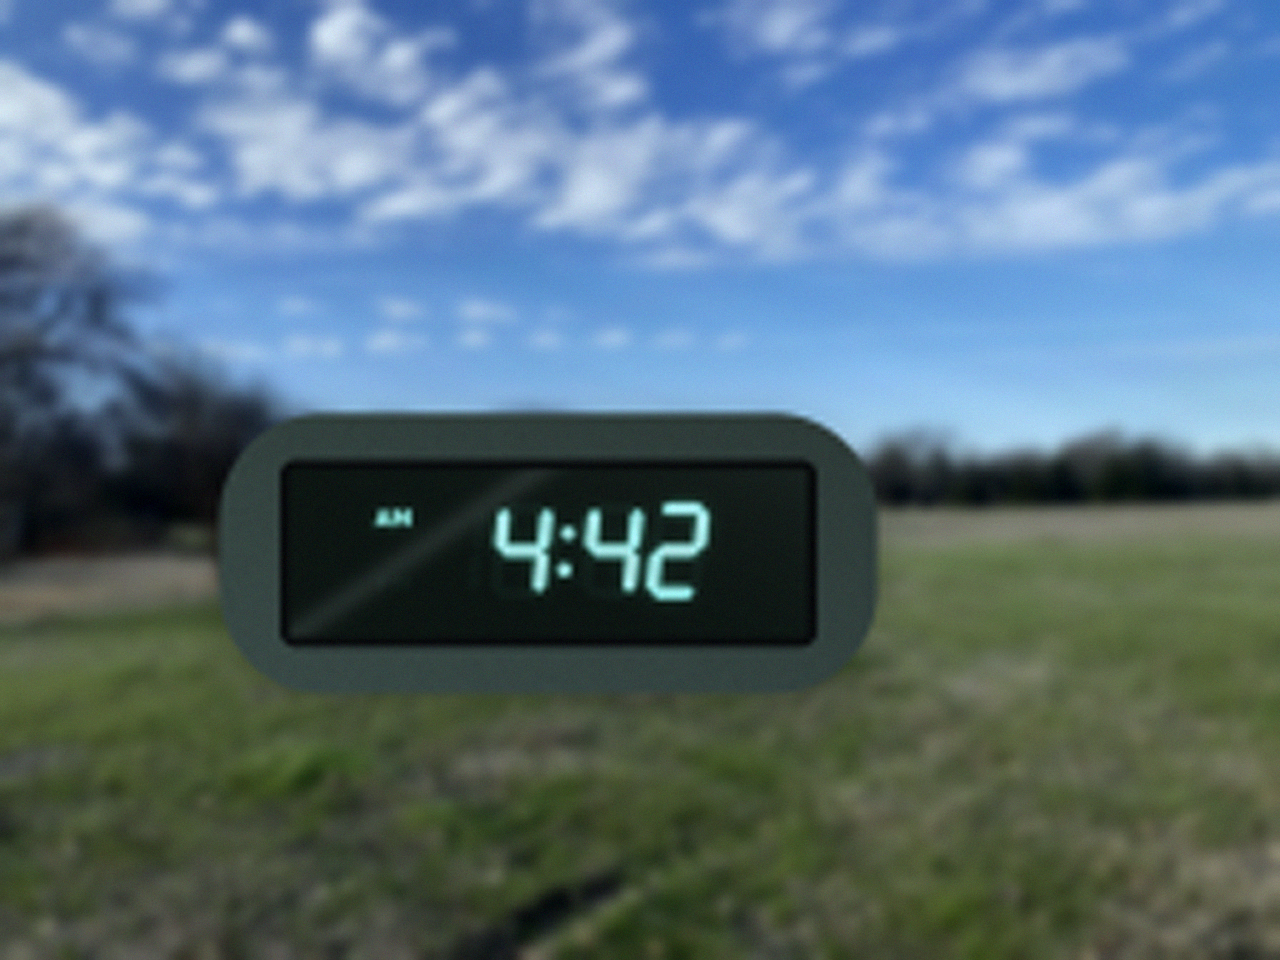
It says 4.42
